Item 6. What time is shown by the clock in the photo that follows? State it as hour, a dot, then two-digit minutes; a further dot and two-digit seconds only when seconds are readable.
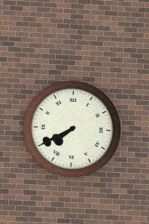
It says 7.40
